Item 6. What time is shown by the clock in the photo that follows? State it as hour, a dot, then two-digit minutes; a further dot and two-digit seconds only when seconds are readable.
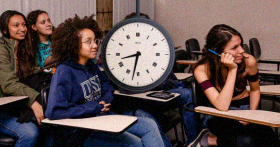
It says 8.32
